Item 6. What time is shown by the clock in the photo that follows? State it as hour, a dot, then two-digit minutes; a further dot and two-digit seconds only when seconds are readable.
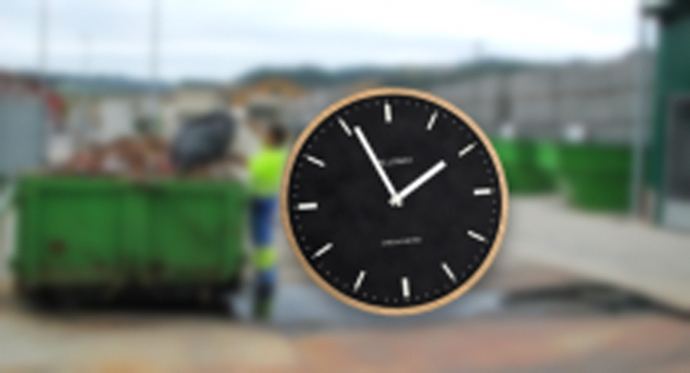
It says 1.56
